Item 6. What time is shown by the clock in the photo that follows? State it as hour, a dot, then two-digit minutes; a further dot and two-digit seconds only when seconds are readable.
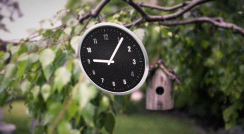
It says 9.06
